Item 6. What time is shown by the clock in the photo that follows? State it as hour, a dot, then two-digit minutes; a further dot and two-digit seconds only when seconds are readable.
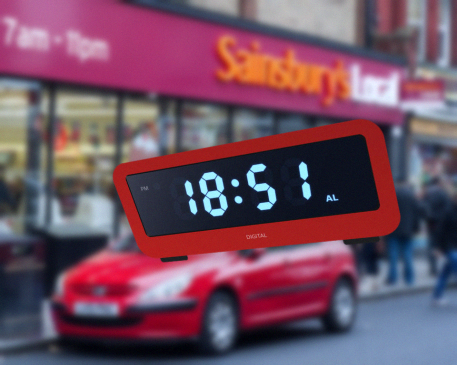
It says 18.51
